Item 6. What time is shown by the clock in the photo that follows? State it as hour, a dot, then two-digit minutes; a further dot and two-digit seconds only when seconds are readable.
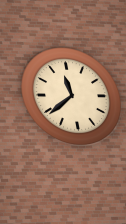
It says 11.39
